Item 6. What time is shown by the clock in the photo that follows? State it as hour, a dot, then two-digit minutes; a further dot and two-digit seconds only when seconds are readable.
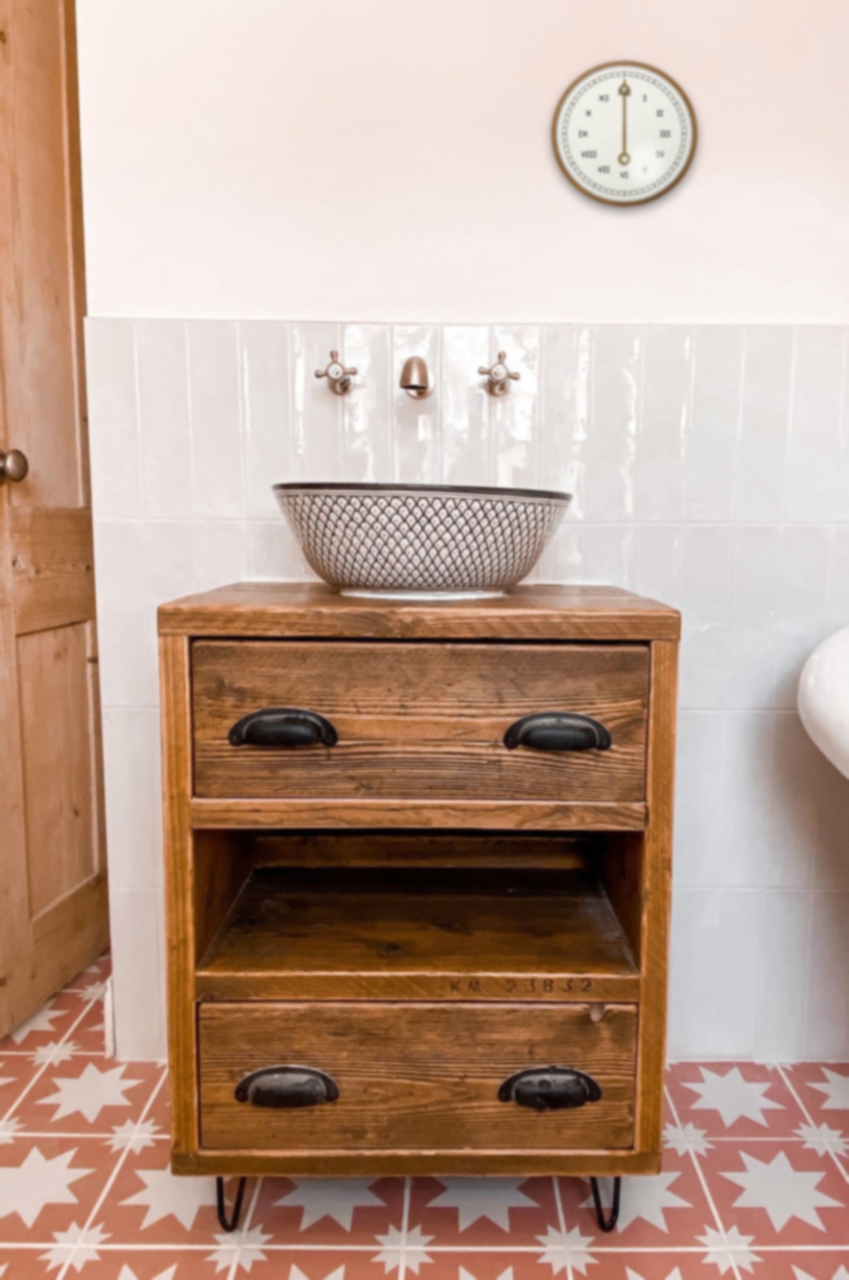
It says 6.00
